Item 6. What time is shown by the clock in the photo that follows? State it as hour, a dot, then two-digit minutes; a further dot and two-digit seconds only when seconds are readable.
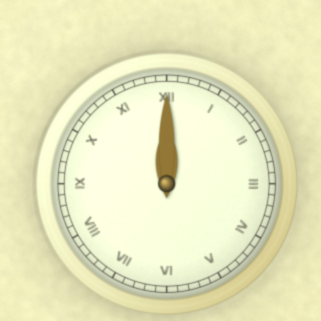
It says 12.00
